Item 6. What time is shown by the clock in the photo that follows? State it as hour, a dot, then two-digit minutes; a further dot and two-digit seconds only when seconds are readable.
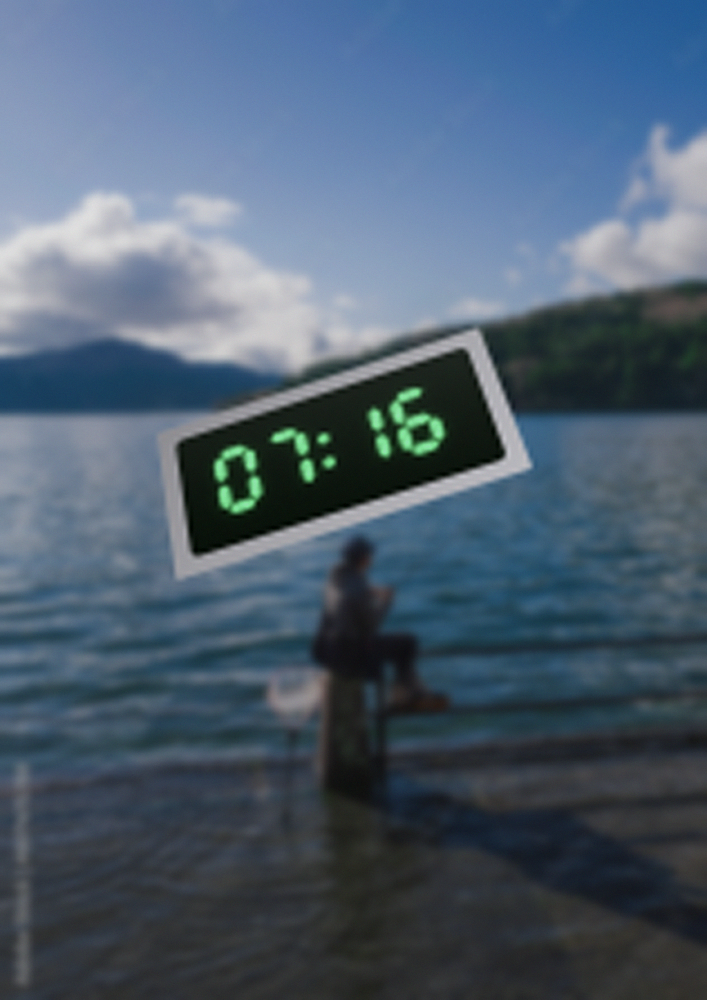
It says 7.16
